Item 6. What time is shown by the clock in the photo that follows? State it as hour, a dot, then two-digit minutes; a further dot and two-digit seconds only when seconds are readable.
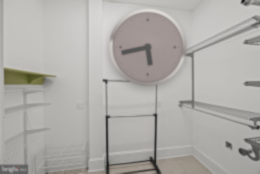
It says 5.43
